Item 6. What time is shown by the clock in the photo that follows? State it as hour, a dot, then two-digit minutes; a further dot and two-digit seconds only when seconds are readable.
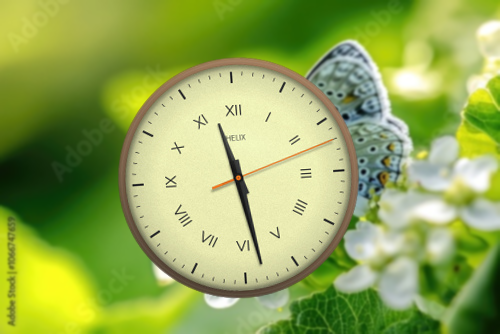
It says 11.28.12
